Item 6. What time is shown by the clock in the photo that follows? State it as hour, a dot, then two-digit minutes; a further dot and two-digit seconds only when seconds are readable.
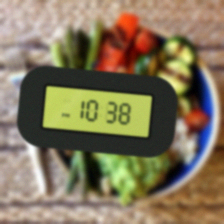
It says 10.38
